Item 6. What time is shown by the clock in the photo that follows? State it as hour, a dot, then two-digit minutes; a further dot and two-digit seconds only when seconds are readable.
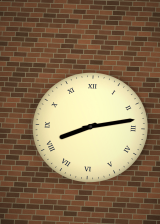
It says 8.13
